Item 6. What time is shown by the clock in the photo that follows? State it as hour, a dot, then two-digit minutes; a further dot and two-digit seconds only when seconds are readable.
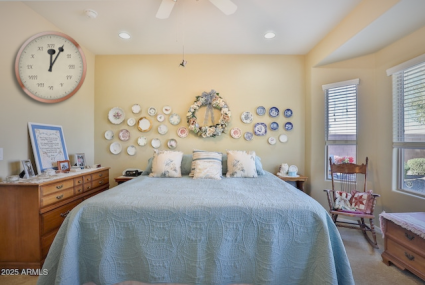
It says 12.05
